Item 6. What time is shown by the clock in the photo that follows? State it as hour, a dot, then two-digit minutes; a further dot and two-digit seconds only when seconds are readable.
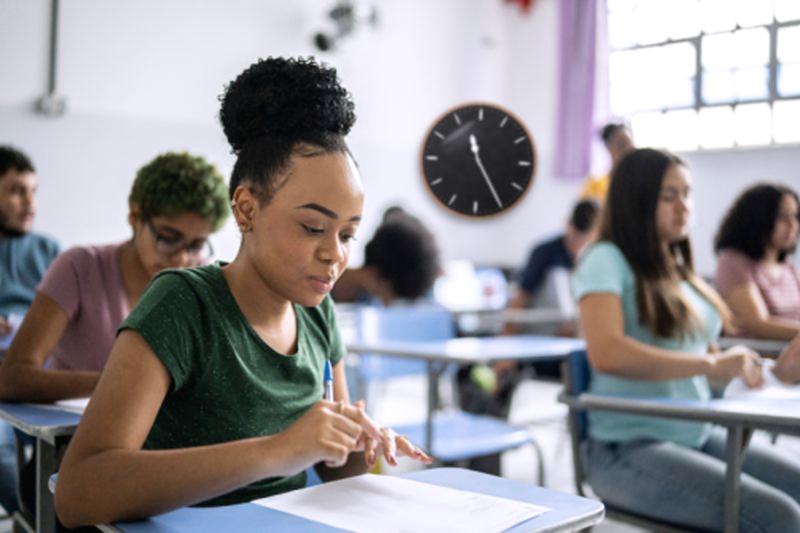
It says 11.25
